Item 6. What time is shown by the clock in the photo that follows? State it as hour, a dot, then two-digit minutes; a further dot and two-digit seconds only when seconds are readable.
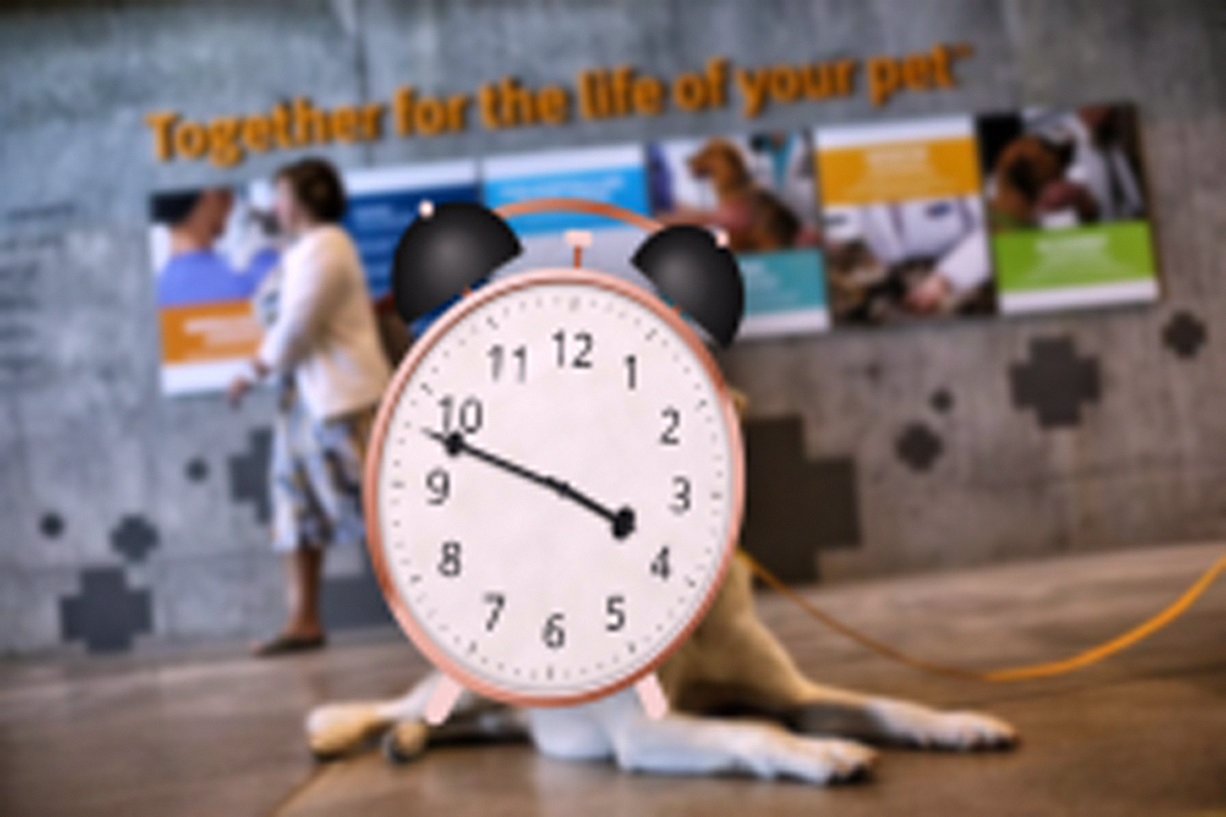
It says 3.48
